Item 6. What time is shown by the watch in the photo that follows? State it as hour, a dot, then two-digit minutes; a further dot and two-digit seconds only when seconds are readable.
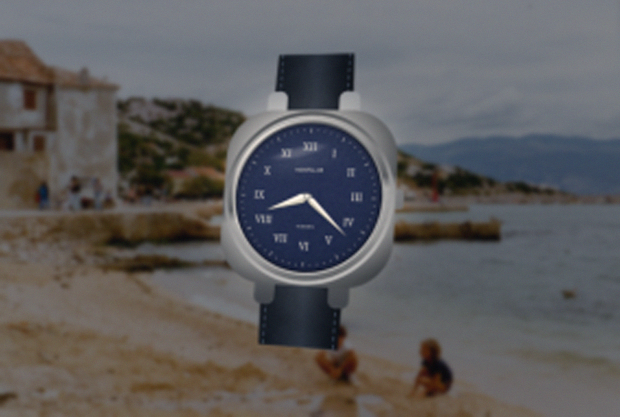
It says 8.22
